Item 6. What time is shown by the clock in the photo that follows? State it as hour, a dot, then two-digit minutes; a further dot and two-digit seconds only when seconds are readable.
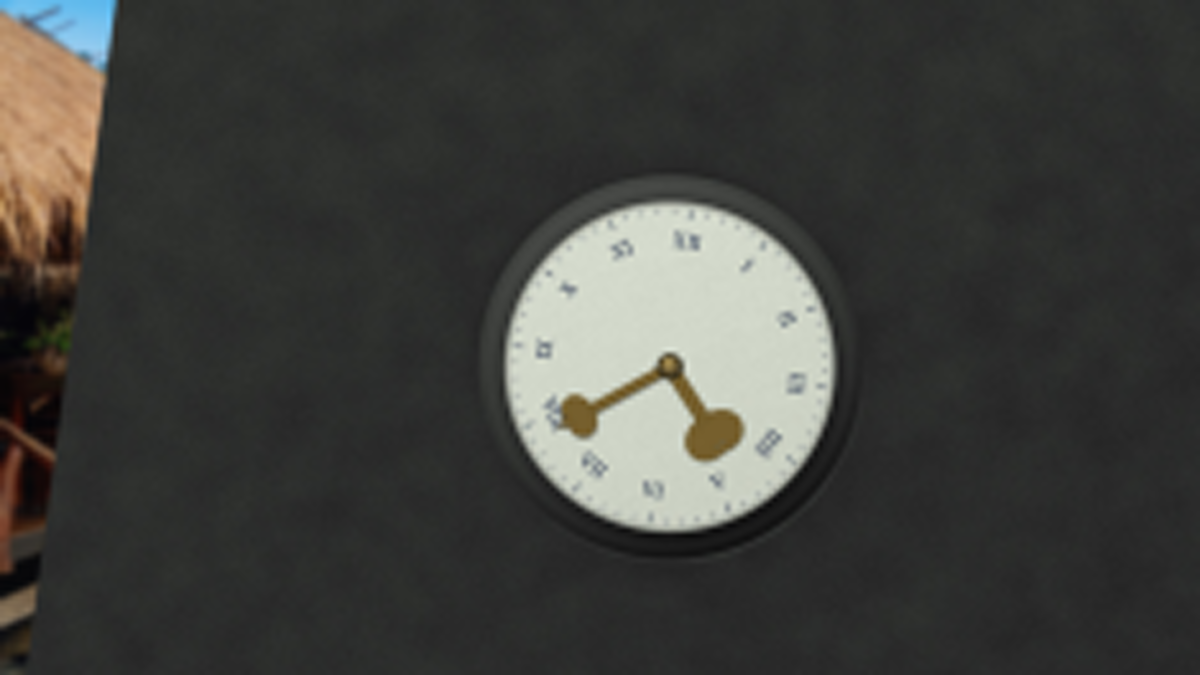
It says 4.39
